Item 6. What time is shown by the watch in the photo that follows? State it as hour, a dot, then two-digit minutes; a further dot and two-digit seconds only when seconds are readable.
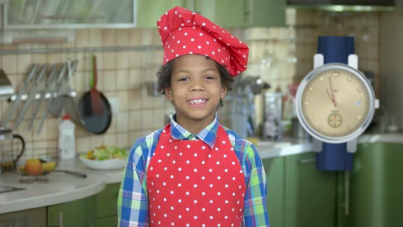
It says 10.58
